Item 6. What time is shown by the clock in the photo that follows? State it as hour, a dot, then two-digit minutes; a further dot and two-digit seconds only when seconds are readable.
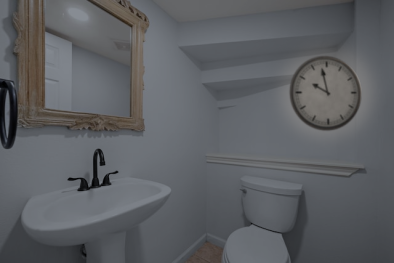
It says 9.58
